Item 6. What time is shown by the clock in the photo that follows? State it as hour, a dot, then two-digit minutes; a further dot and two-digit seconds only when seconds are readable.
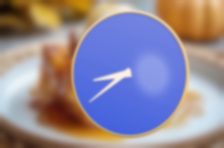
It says 8.39
